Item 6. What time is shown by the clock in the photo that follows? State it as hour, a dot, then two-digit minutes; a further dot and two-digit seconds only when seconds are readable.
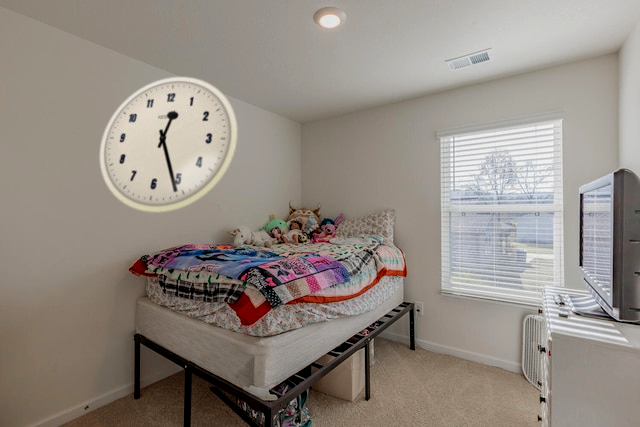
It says 12.26
